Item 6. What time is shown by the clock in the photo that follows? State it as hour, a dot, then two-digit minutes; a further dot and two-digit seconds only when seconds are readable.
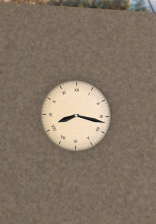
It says 8.17
